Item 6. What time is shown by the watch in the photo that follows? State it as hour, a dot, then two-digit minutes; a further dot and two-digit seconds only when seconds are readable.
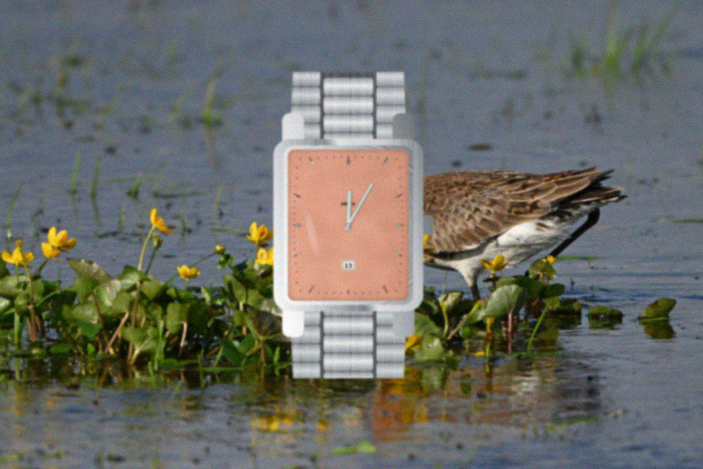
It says 12.05
